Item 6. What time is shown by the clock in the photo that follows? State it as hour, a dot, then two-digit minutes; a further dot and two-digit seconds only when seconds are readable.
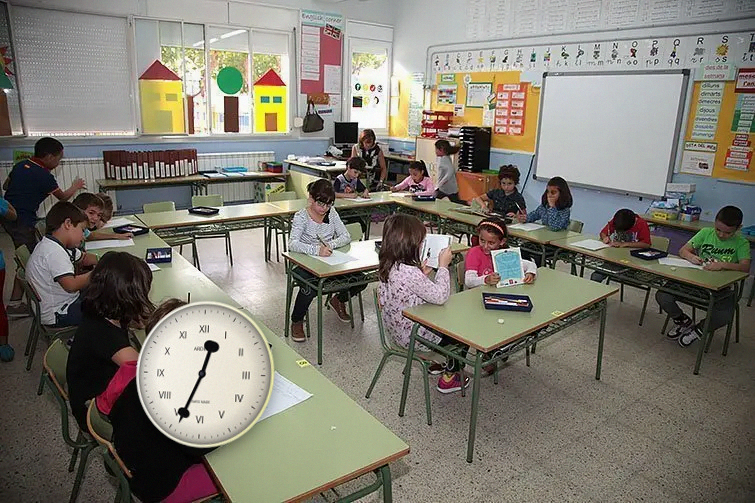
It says 12.34
